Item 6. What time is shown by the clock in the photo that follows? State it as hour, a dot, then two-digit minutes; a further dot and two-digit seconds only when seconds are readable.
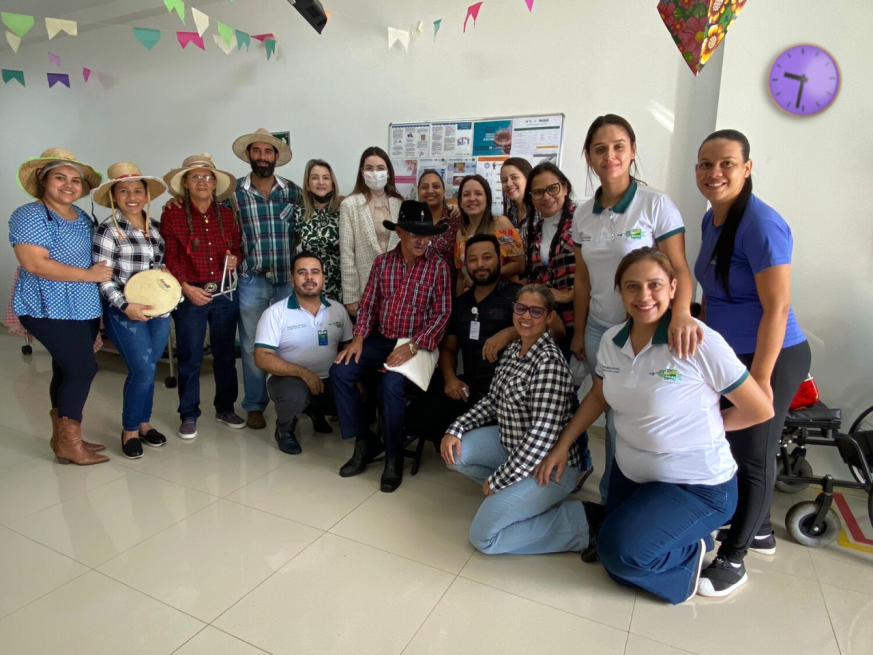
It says 9.32
